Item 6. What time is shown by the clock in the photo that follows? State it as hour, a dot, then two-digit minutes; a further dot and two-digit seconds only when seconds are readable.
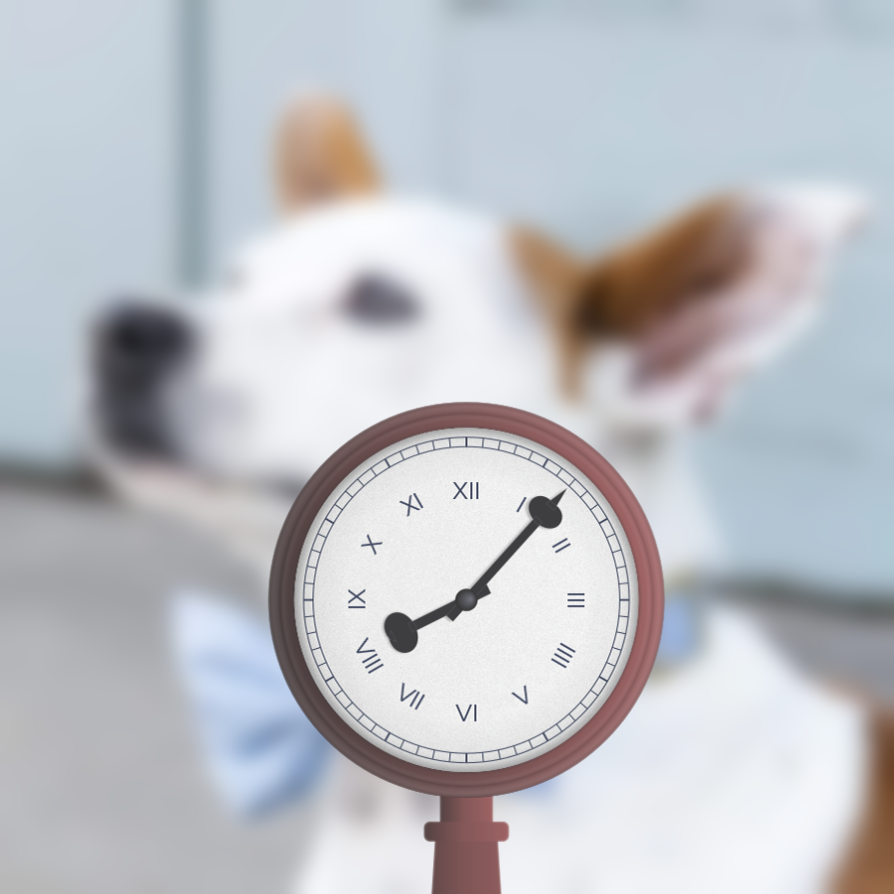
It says 8.07
